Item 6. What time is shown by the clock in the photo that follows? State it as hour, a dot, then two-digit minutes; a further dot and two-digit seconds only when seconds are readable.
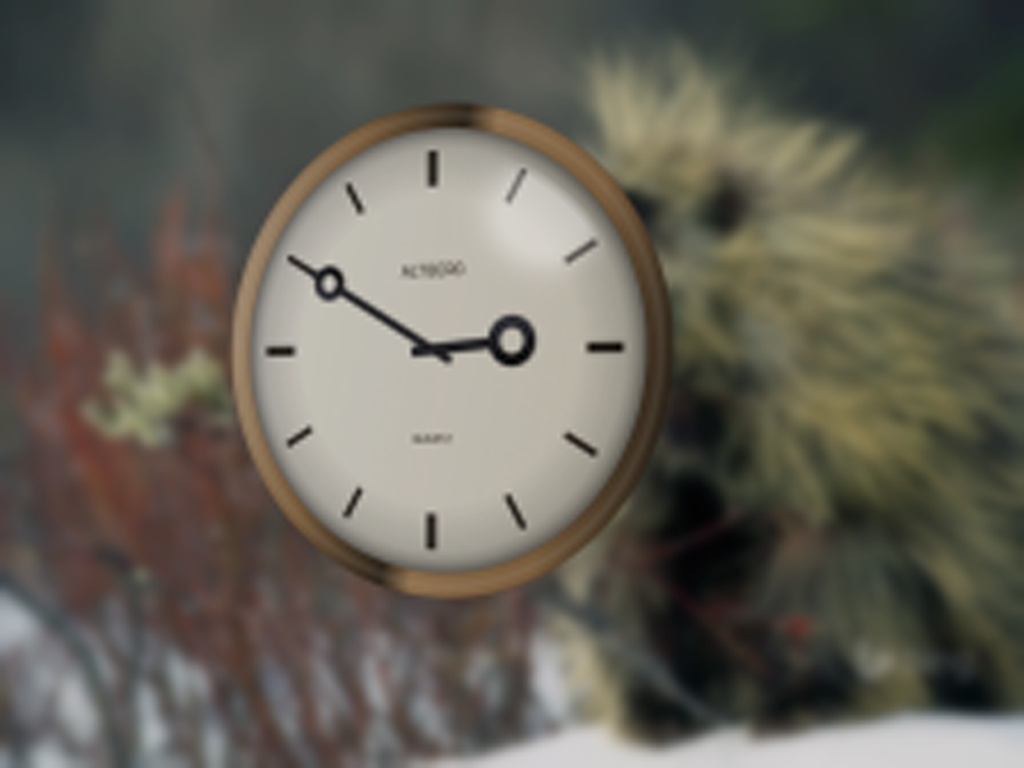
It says 2.50
